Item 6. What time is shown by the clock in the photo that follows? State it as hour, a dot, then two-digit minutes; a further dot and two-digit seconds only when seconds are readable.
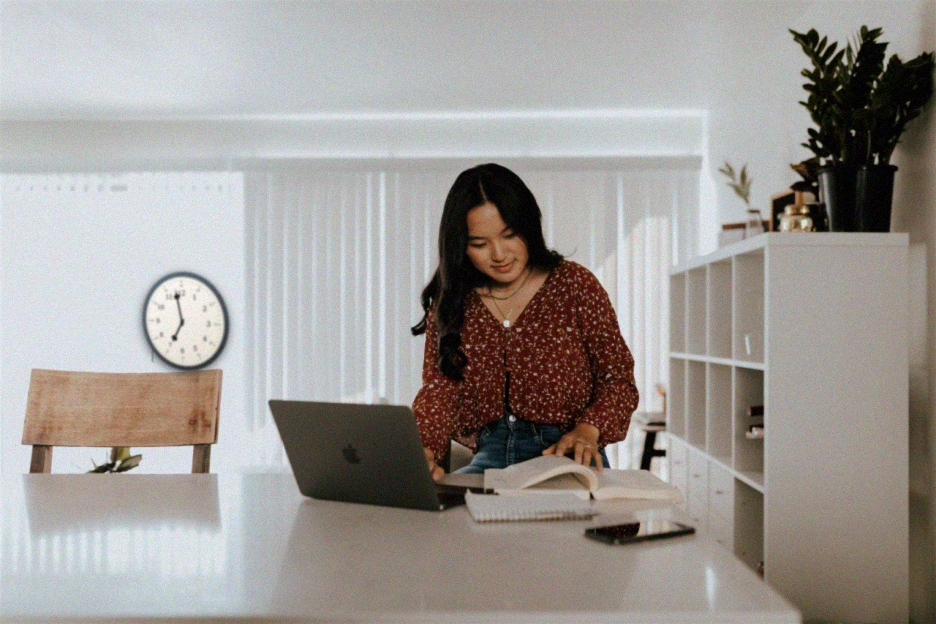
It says 6.58
